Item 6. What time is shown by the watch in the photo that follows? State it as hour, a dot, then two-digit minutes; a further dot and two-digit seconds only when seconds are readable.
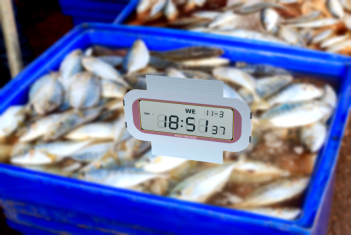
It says 18.51.37
